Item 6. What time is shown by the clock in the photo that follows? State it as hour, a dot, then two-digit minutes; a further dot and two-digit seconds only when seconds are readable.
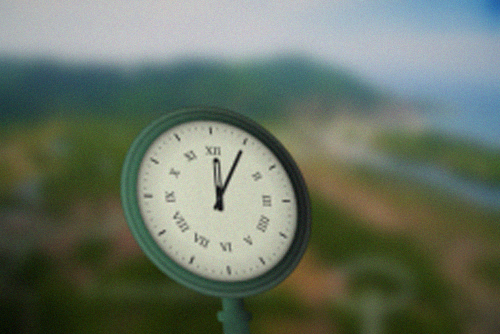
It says 12.05
